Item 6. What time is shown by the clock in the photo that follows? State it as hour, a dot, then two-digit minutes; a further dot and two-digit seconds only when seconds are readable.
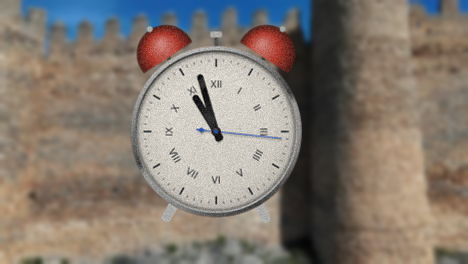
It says 10.57.16
